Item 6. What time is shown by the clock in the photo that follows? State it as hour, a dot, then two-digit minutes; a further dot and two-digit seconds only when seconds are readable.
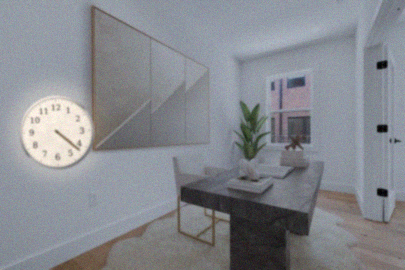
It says 4.22
